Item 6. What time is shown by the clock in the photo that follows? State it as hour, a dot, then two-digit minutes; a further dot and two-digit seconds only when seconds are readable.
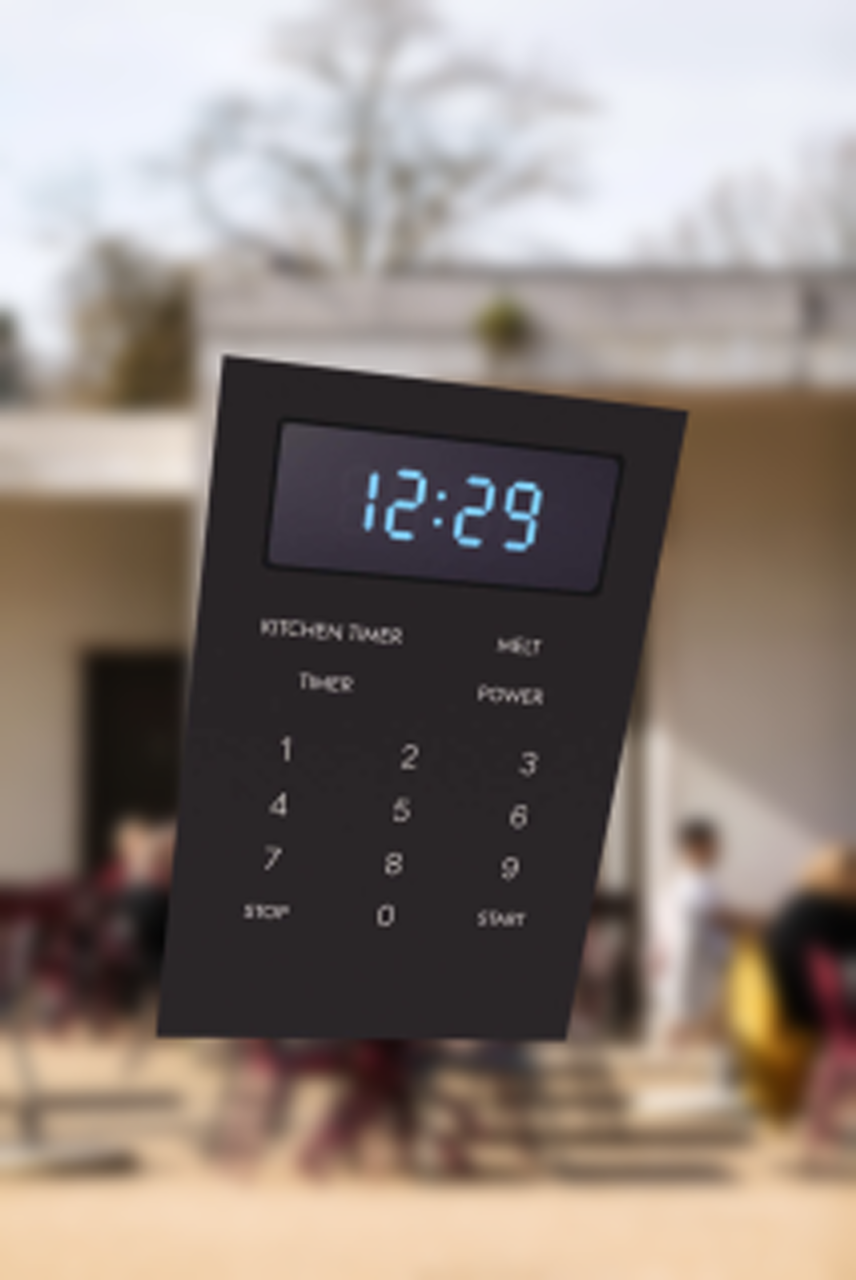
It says 12.29
